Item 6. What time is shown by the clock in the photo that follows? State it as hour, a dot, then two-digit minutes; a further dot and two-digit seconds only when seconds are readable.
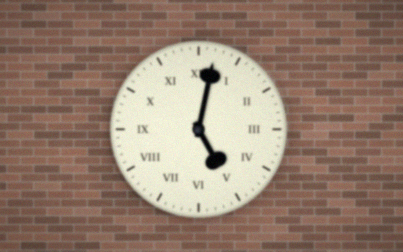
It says 5.02
